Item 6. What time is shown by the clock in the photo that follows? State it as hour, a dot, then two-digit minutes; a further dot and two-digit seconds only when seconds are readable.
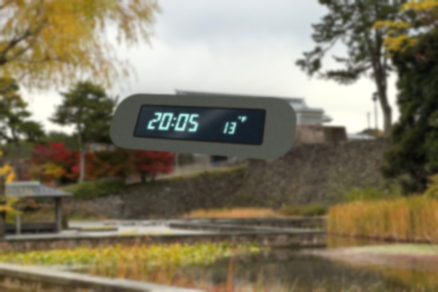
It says 20.05
